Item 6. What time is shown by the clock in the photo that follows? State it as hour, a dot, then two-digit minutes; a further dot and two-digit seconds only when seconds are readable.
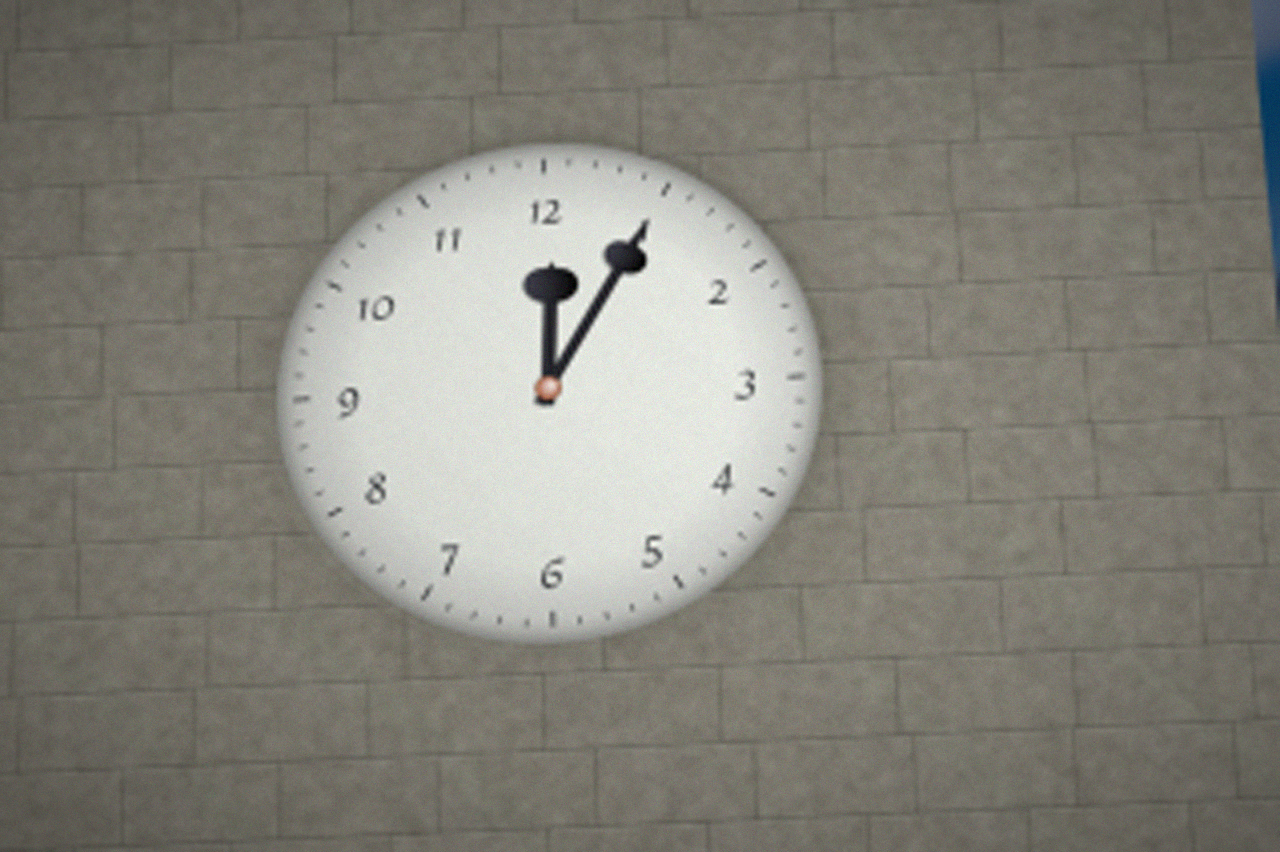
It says 12.05
